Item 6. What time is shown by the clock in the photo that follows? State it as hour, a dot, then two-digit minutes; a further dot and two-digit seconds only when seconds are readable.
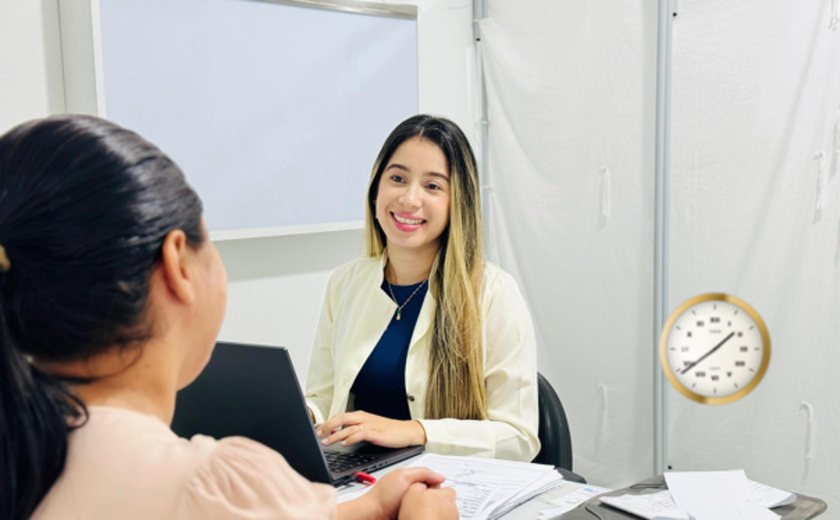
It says 1.39
